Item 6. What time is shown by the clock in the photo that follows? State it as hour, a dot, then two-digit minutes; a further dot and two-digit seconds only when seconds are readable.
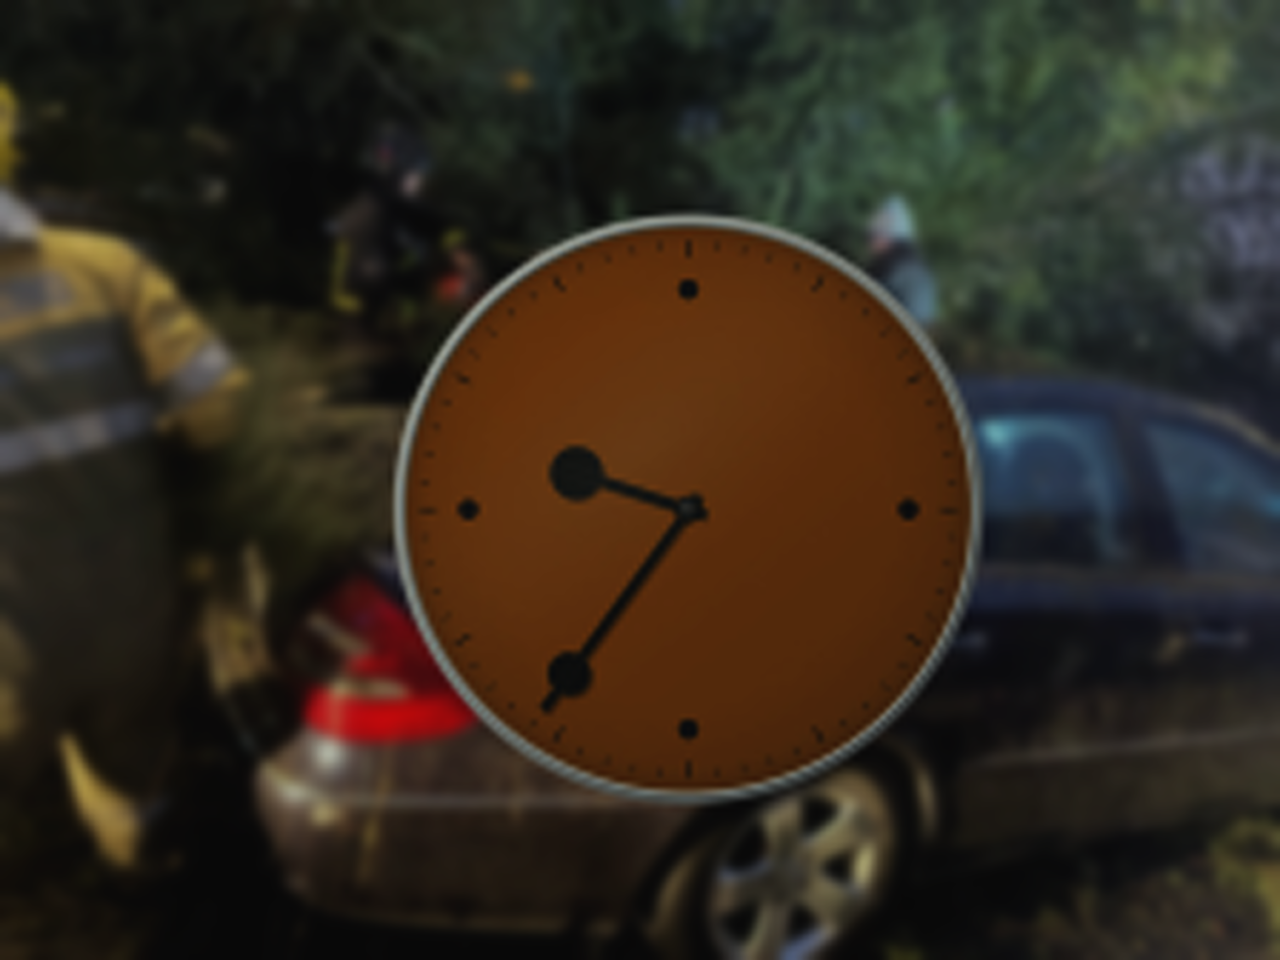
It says 9.36
